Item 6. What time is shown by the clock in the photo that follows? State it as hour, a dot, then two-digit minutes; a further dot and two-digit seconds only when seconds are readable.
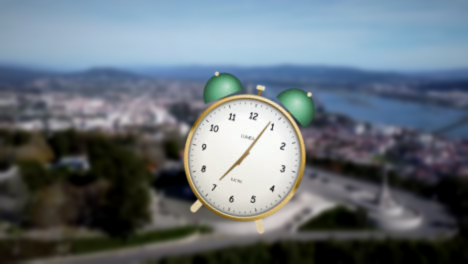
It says 7.04
